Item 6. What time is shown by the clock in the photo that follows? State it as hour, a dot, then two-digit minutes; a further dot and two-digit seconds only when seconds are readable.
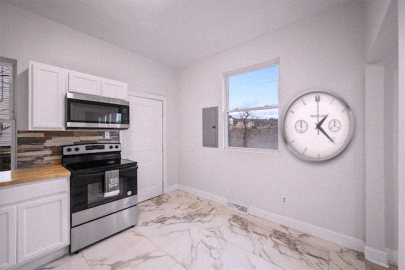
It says 1.23
